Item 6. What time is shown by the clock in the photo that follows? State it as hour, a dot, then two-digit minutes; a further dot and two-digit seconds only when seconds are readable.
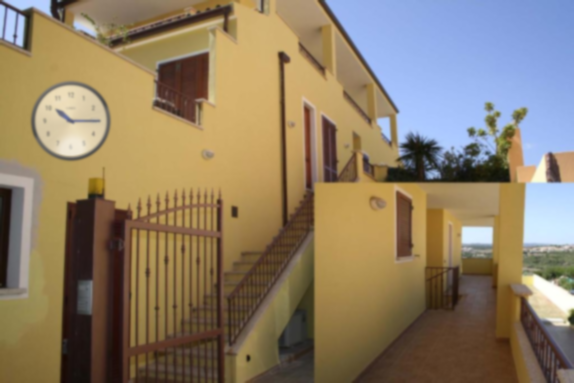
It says 10.15
